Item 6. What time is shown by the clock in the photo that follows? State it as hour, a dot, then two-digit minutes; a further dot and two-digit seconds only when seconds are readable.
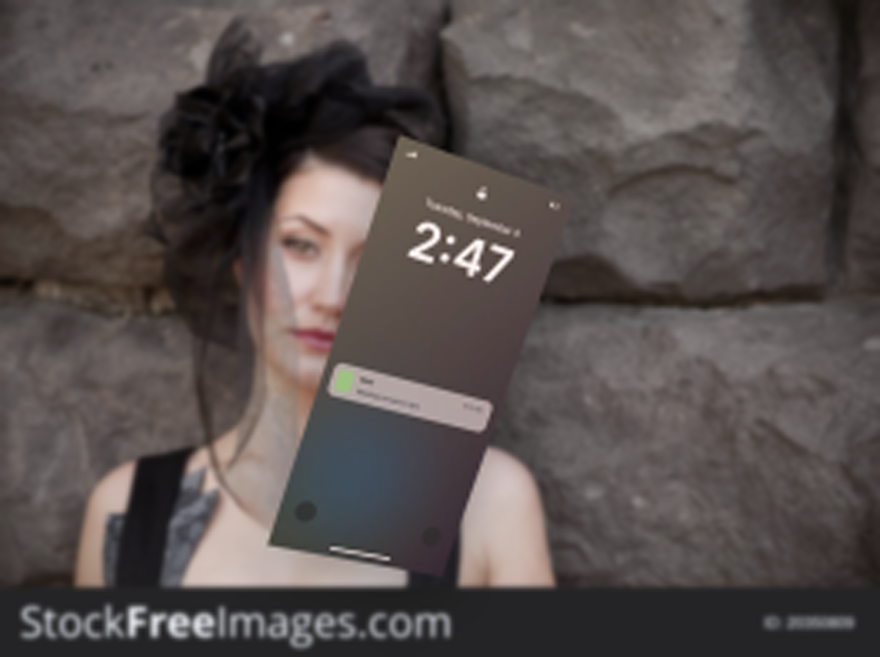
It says 2.47
